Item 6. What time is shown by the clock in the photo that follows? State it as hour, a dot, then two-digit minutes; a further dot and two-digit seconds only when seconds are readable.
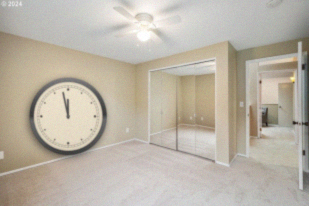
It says 11.58
